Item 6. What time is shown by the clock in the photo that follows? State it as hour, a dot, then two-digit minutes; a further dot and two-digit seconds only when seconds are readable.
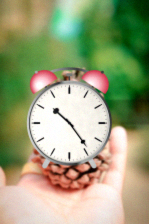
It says 10.24
